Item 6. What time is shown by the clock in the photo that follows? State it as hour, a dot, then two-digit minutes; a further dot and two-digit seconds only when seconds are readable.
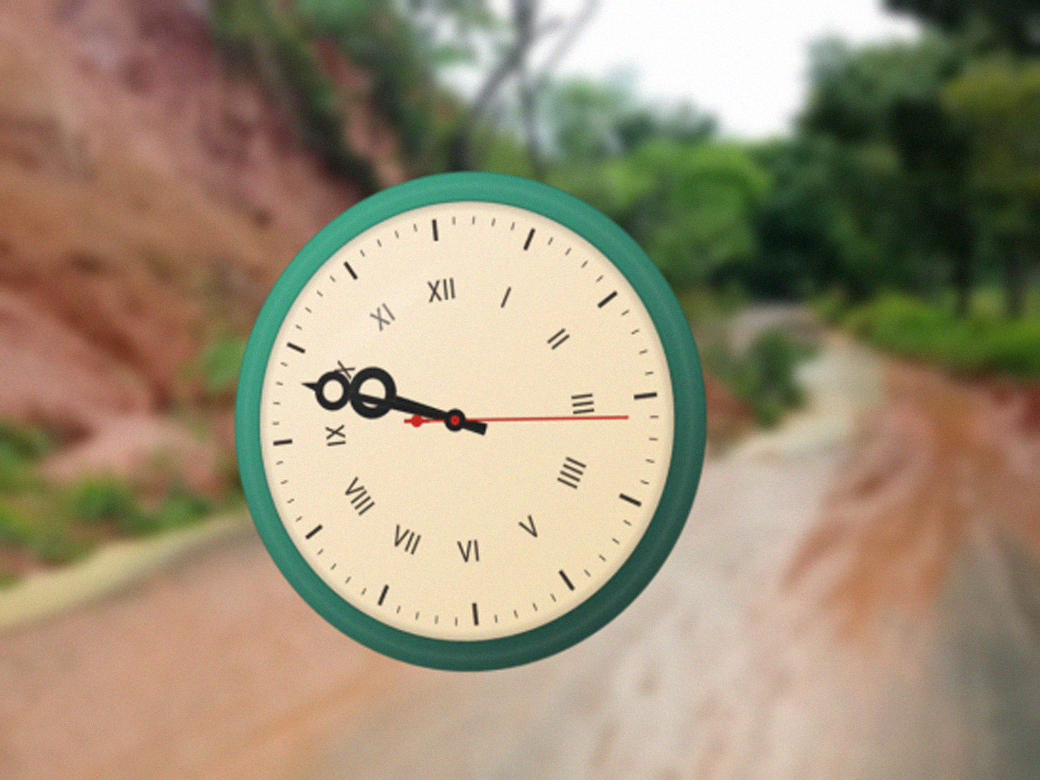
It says 9.48.16
